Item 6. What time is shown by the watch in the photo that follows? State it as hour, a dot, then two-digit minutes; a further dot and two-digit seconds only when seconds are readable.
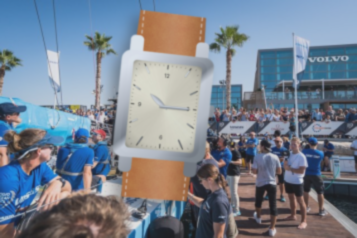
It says 10.15
